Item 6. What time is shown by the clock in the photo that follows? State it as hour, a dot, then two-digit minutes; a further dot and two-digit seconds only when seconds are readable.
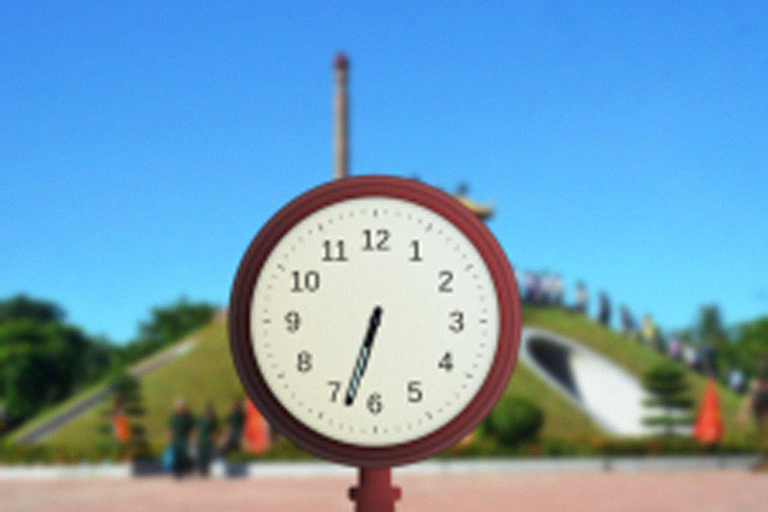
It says 6.33
